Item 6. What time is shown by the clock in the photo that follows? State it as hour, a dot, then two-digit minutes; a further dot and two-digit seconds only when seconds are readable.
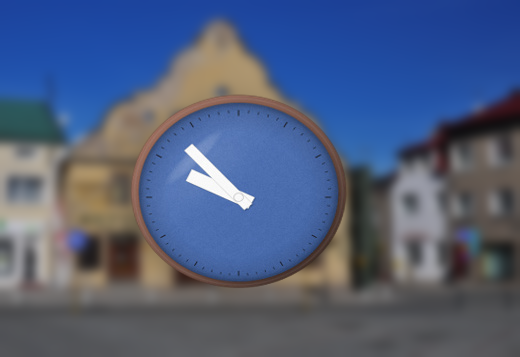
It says 9.53
